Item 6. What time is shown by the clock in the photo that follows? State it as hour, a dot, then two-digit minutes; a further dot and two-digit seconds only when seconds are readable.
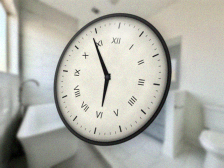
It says 5.54
